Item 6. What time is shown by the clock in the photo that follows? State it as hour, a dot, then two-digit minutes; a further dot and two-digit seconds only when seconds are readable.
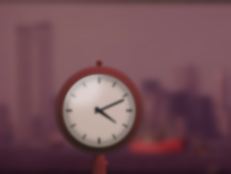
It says 4.11
